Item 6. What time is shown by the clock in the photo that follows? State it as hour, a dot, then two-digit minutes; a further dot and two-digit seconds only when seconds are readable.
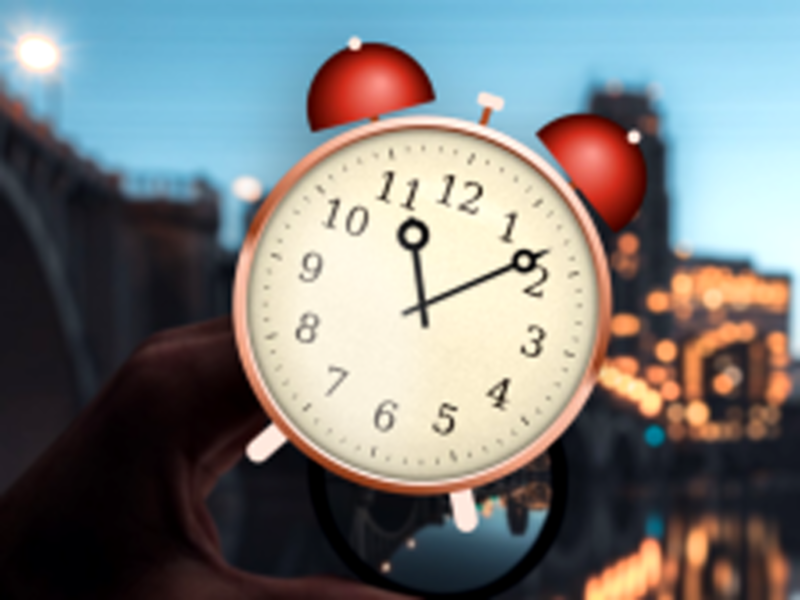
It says 11.08
